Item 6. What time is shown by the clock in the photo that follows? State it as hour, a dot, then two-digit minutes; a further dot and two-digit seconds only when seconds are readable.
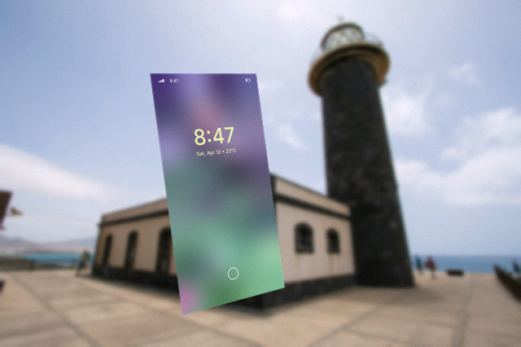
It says 8.47
